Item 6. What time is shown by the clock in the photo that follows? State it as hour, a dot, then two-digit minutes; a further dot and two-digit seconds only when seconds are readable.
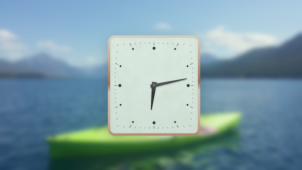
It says 6.13
